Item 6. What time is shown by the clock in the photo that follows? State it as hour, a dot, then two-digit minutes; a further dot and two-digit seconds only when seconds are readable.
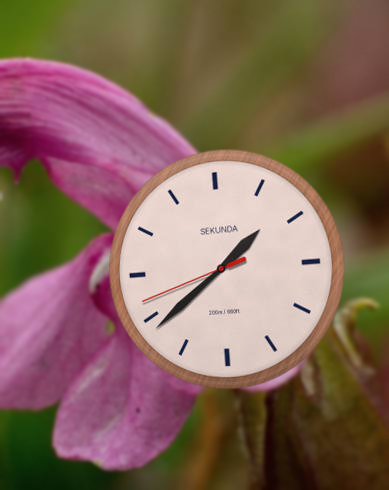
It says 1.38.42
